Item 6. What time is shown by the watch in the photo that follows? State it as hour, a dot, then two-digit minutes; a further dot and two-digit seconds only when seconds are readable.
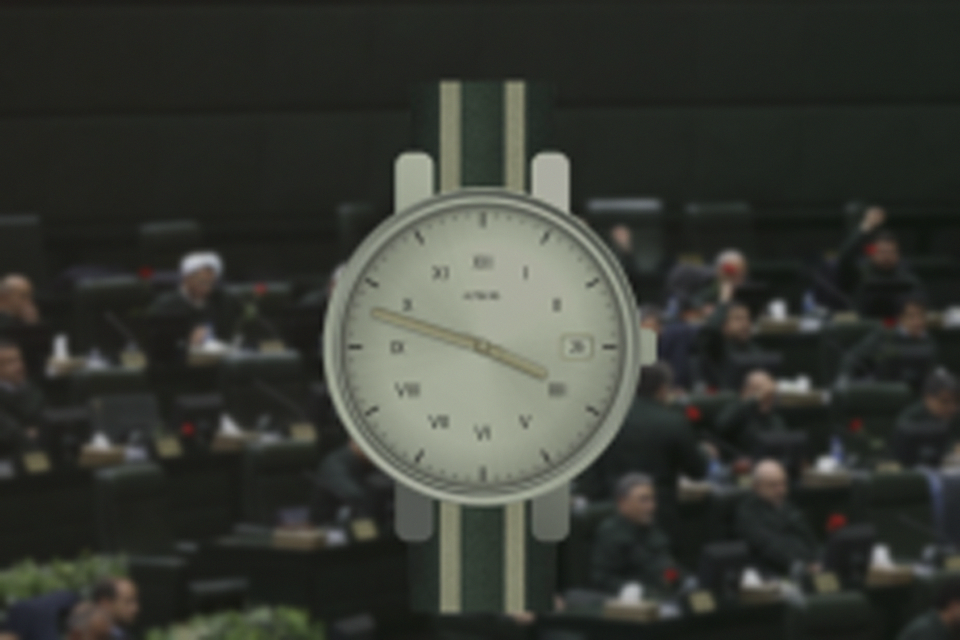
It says 3.48
